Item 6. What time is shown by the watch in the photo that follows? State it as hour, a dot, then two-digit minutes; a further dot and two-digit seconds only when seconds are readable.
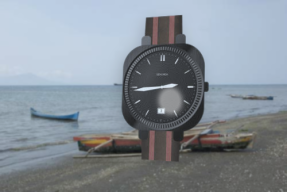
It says 2.44
